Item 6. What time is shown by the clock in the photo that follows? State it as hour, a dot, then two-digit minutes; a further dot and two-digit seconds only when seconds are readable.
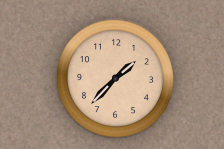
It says 1.37
